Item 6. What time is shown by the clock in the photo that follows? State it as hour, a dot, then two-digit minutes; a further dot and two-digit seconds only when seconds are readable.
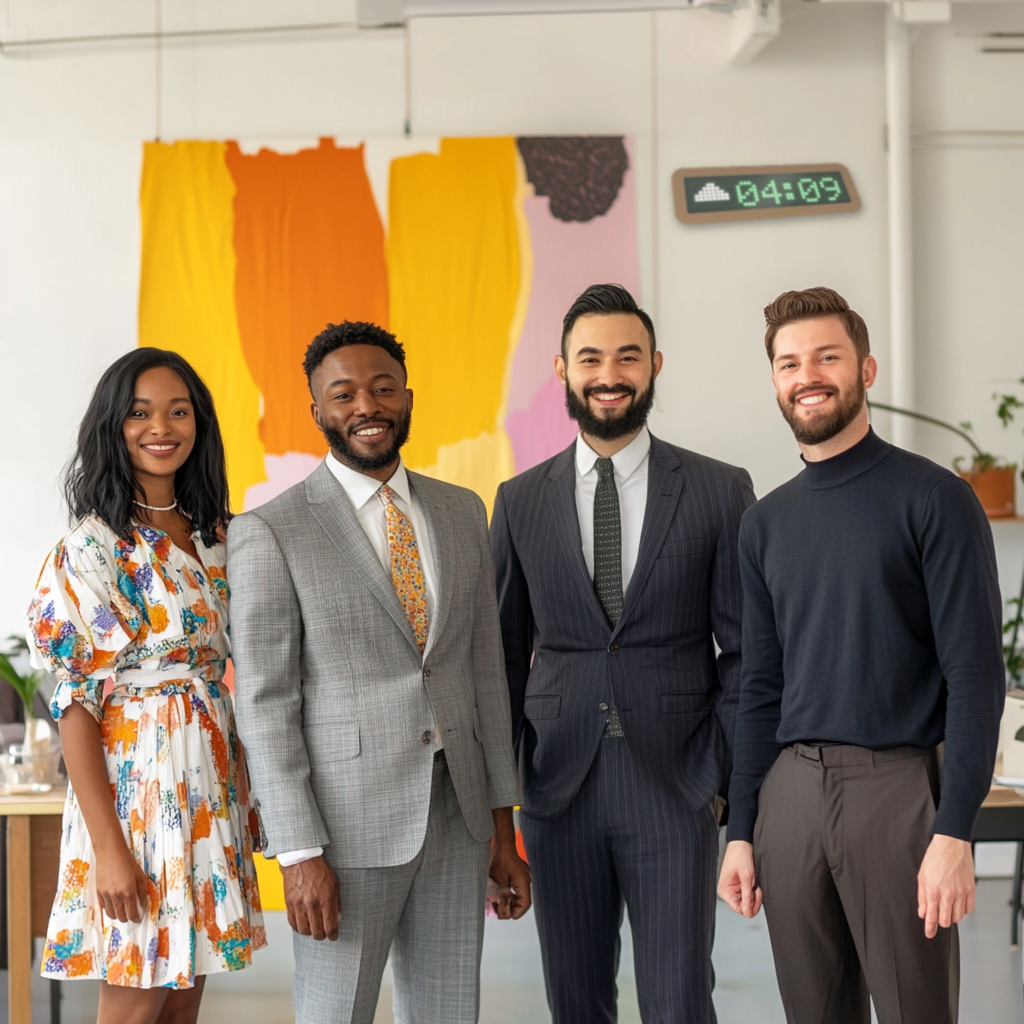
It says 4.09
